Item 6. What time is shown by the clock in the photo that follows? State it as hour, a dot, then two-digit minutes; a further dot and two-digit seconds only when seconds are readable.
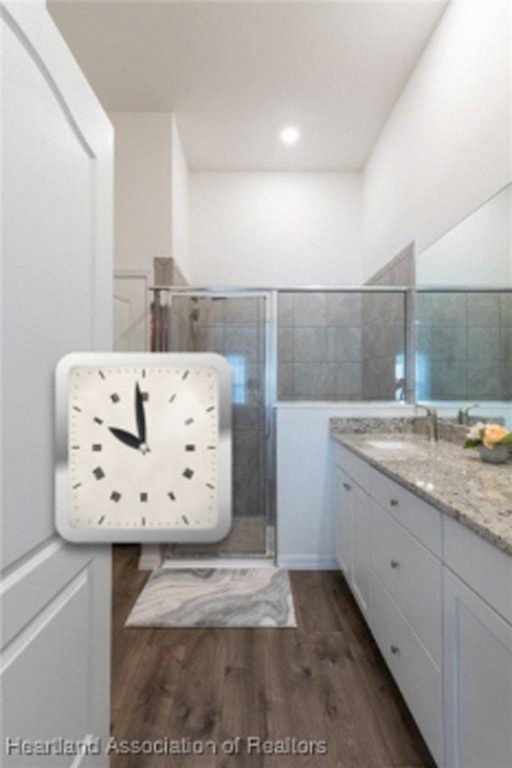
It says 9.59
